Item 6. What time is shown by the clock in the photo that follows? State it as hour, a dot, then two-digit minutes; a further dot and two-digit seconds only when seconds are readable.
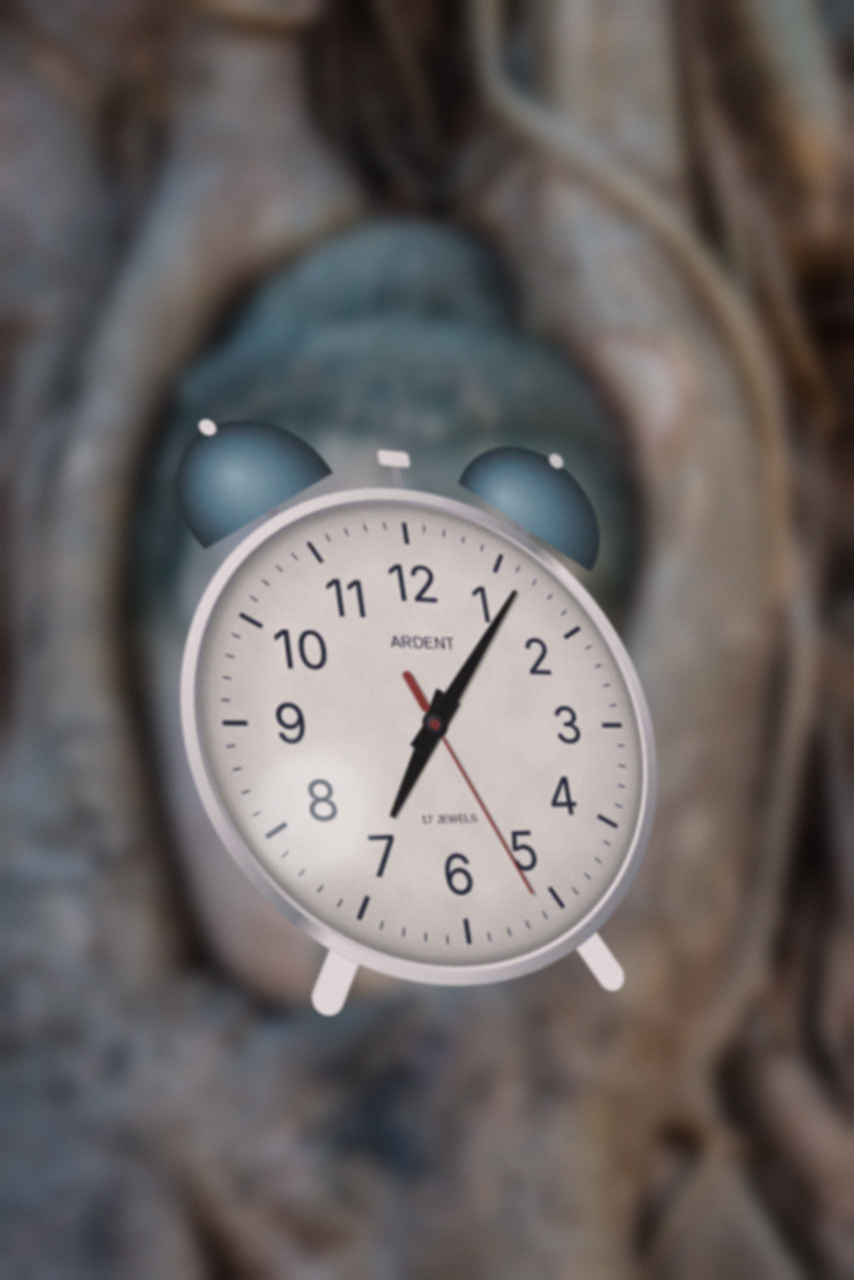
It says 7.06.26
